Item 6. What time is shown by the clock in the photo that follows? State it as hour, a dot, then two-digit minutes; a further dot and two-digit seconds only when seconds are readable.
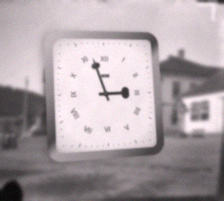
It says 2.57
